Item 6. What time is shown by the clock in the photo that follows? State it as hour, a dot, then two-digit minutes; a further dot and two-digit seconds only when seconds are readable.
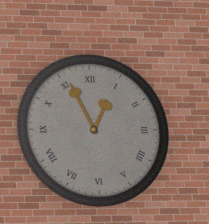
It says 12.56
